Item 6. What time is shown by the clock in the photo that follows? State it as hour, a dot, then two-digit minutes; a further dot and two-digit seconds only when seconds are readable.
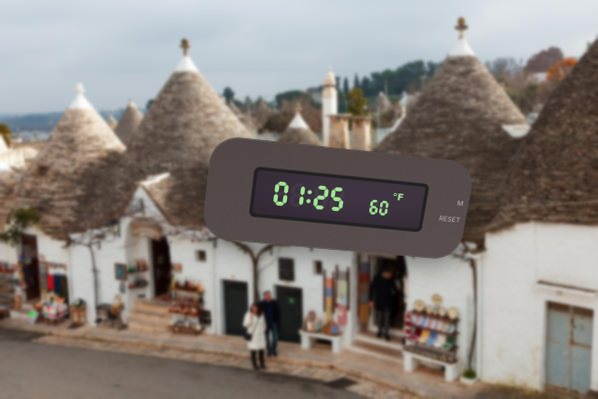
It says 1.25
